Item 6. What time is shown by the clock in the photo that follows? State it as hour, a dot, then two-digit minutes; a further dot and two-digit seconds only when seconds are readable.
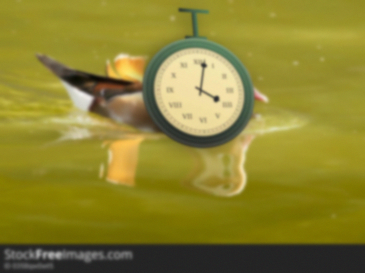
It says 4.02
